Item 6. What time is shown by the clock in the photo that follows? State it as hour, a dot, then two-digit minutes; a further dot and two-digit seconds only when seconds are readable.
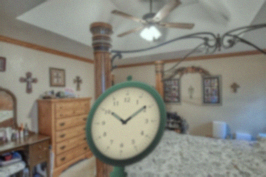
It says 10.09
